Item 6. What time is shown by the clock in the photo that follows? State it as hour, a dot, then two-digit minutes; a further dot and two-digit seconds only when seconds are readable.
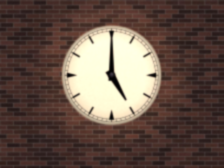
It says 5.00
